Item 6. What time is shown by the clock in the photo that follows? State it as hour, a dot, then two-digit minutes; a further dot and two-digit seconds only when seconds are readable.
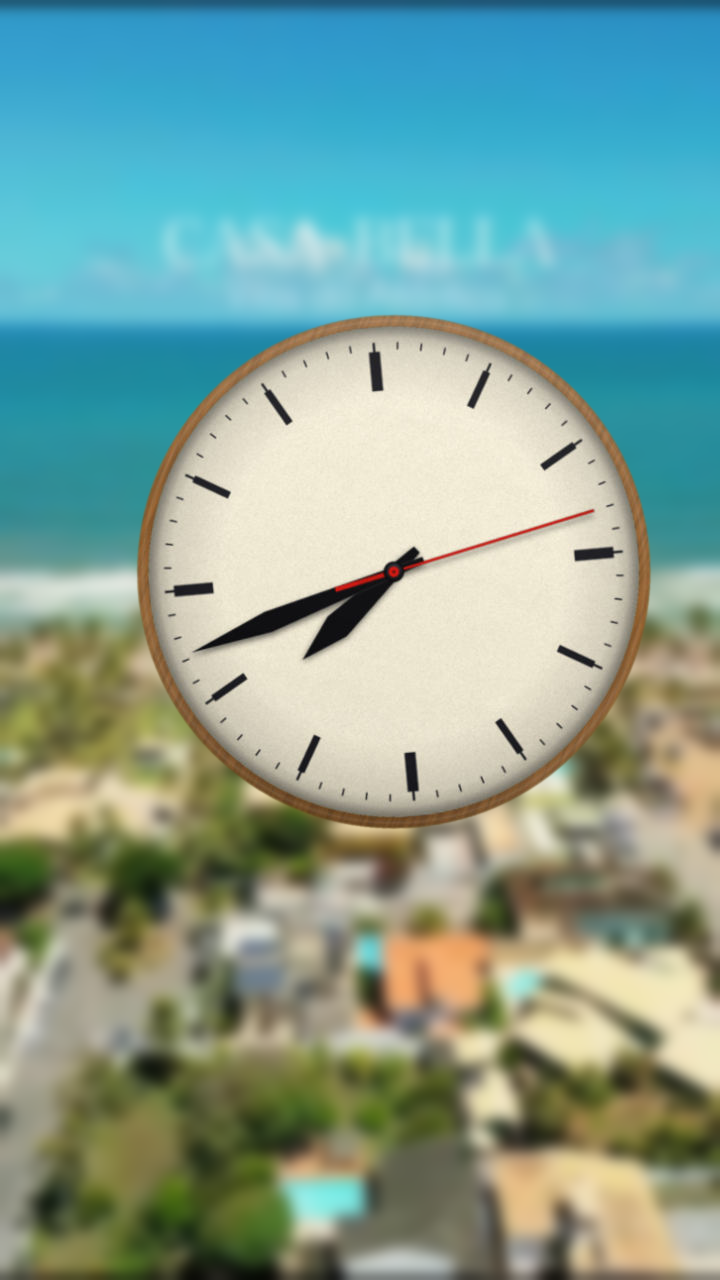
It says 7.42.13
